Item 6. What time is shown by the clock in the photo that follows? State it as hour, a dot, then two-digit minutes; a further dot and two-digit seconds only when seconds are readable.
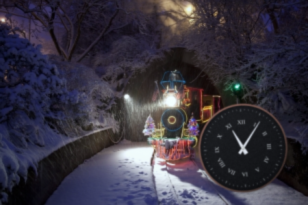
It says 11.06
